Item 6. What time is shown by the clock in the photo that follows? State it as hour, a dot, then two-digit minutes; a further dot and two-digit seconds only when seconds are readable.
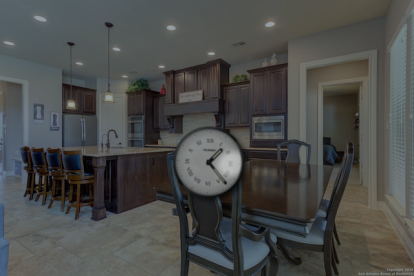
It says 1.23
